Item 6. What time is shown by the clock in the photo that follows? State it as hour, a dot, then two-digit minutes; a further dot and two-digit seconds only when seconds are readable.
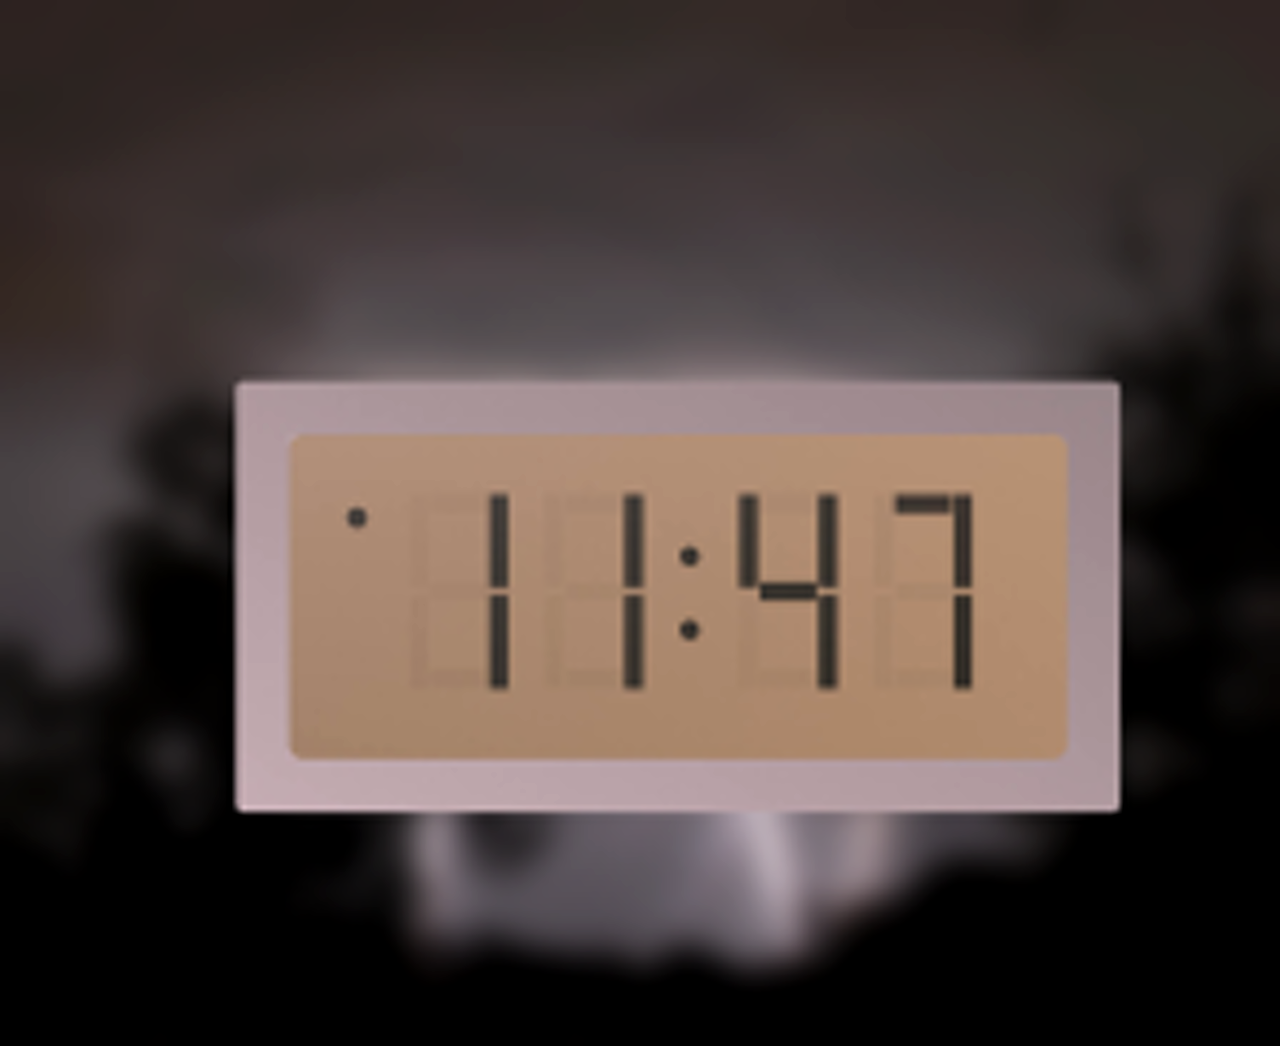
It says 11.47
